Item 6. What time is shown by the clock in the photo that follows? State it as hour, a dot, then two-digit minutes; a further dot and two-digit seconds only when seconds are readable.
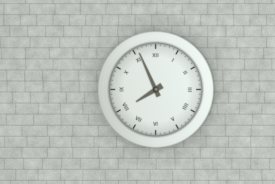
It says 7.56
